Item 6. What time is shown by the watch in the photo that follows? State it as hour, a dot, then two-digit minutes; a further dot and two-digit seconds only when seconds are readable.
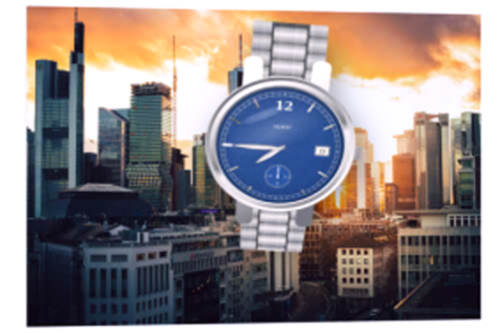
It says 7.45
